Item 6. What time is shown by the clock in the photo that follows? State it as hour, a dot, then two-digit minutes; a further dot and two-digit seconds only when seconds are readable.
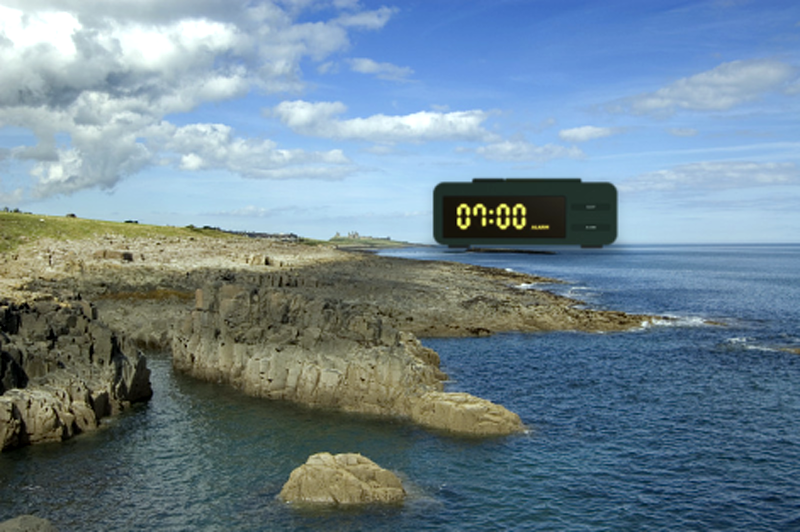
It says 7.00
